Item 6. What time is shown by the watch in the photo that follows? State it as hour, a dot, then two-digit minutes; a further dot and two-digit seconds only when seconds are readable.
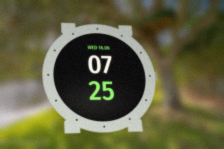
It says 7.25
